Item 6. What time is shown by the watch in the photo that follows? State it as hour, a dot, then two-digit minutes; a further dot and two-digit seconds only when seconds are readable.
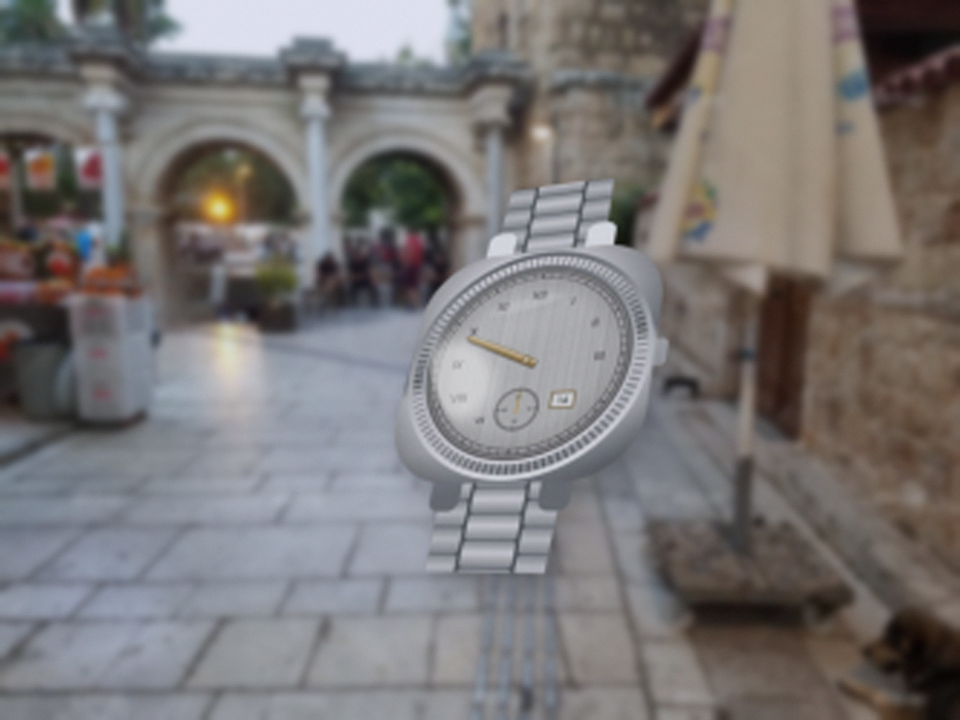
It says 9.49
